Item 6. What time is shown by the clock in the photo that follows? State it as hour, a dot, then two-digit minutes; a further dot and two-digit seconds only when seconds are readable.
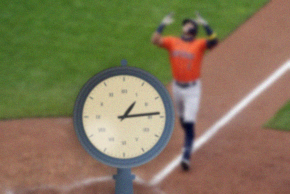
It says 1.14
